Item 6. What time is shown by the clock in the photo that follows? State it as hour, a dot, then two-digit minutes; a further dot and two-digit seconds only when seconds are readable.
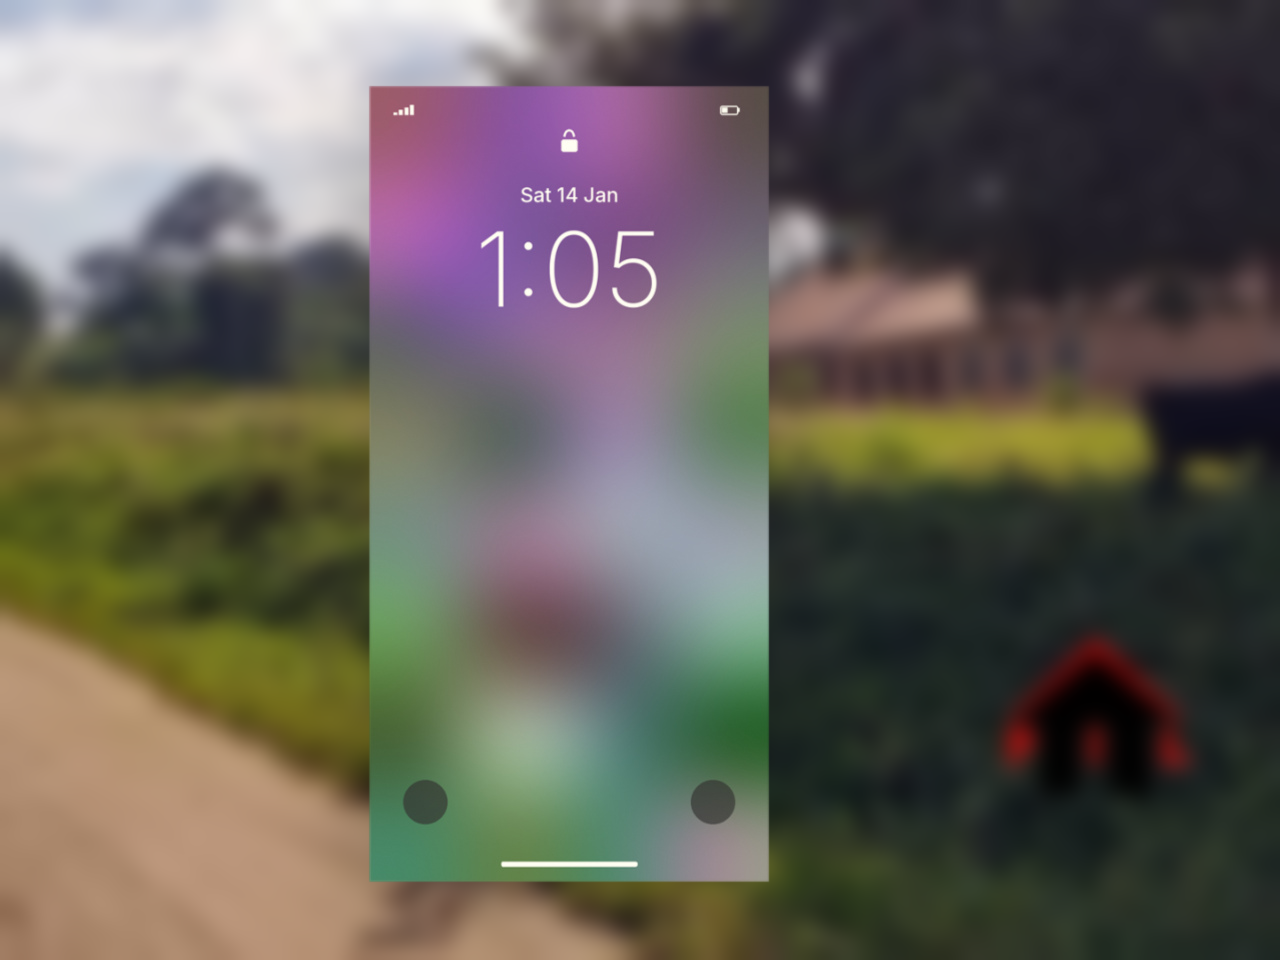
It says 1.05
